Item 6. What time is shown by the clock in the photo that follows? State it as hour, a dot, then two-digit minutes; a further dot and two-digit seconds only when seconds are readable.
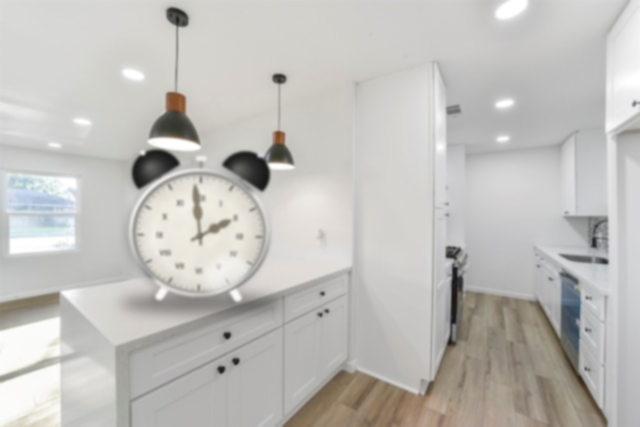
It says 1.59
